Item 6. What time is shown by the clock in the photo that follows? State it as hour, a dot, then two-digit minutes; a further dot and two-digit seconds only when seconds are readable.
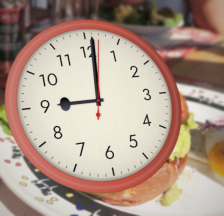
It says 9.01.02
